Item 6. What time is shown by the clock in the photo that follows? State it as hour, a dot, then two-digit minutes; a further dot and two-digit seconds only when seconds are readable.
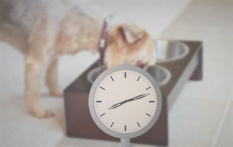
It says 8.12
